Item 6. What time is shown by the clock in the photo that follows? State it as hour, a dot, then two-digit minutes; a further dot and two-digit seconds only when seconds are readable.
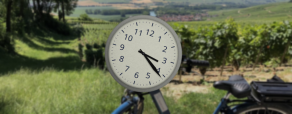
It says 3.21
